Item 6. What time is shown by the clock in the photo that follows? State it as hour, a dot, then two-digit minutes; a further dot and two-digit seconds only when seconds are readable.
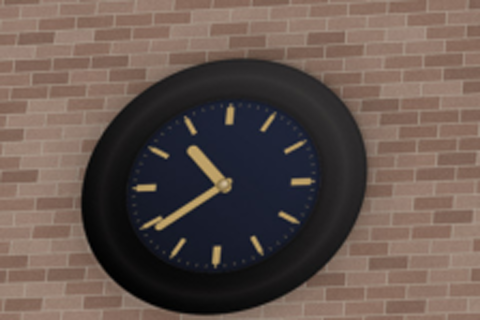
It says 10.39
